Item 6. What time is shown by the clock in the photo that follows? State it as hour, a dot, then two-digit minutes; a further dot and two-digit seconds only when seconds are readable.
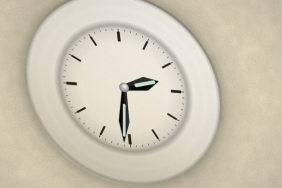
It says 2.31
